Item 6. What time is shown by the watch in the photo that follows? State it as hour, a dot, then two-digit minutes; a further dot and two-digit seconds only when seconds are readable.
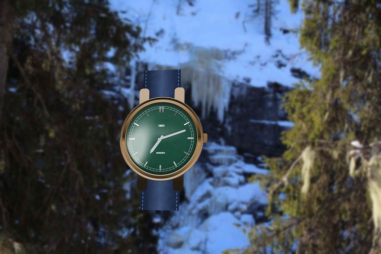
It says 7.12
